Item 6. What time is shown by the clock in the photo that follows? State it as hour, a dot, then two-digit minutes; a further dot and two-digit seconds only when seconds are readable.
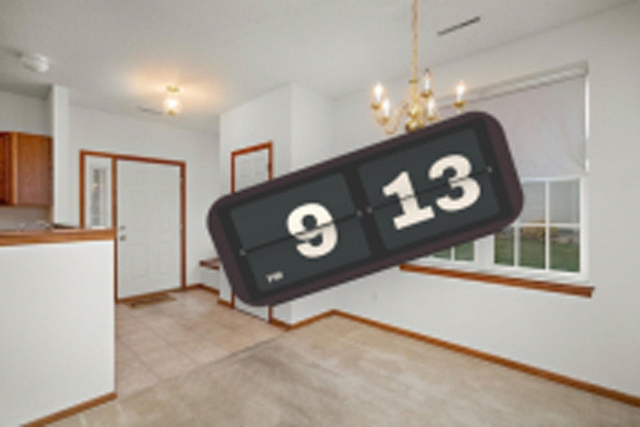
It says 9.13
